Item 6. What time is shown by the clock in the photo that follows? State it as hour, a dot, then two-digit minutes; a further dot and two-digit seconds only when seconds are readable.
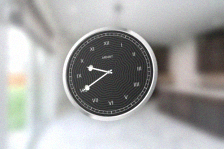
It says 9.40
